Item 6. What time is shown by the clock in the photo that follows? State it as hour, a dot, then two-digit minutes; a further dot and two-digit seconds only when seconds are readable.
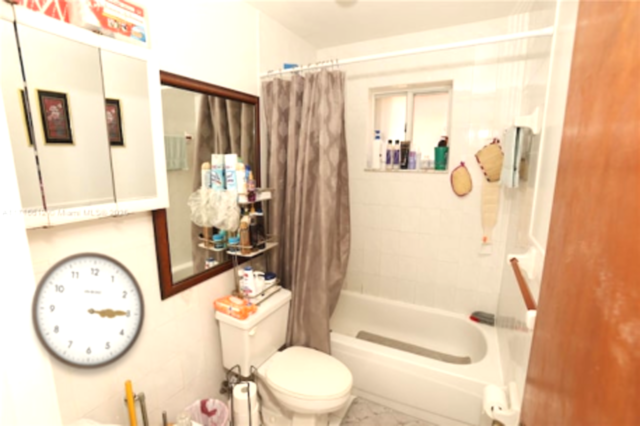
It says 3.15
